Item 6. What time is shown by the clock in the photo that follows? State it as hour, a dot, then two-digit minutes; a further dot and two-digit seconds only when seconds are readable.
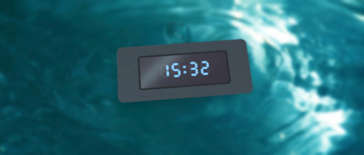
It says 15.32
